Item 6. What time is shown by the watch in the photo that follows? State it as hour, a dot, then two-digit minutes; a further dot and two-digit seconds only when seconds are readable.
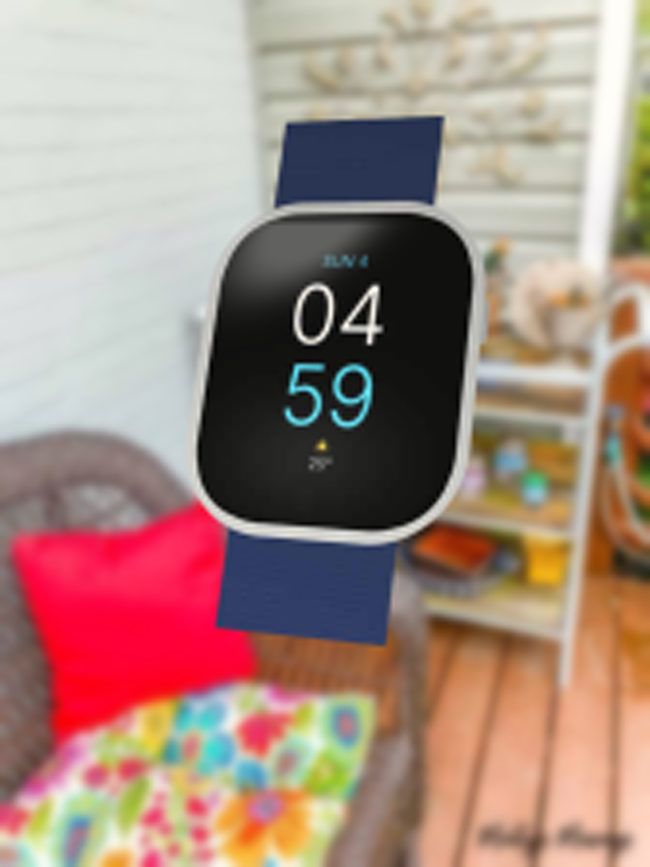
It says 4.59
